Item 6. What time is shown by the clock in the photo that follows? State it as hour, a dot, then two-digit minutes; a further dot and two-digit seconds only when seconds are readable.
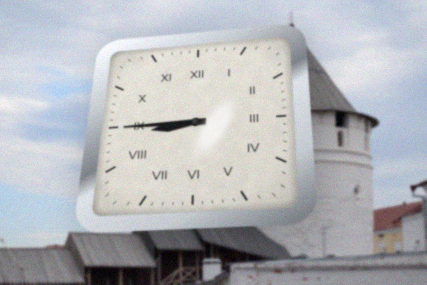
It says 8.45
